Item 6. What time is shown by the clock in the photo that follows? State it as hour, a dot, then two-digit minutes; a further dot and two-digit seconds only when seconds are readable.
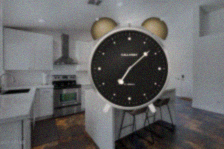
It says 7.08
